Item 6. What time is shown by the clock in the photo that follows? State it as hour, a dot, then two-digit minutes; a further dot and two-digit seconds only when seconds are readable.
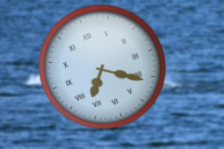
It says 7.21
